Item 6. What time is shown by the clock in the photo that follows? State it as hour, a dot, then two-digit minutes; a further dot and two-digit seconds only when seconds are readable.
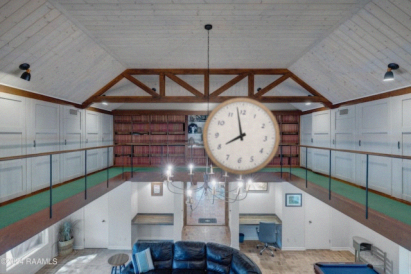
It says 7.58
